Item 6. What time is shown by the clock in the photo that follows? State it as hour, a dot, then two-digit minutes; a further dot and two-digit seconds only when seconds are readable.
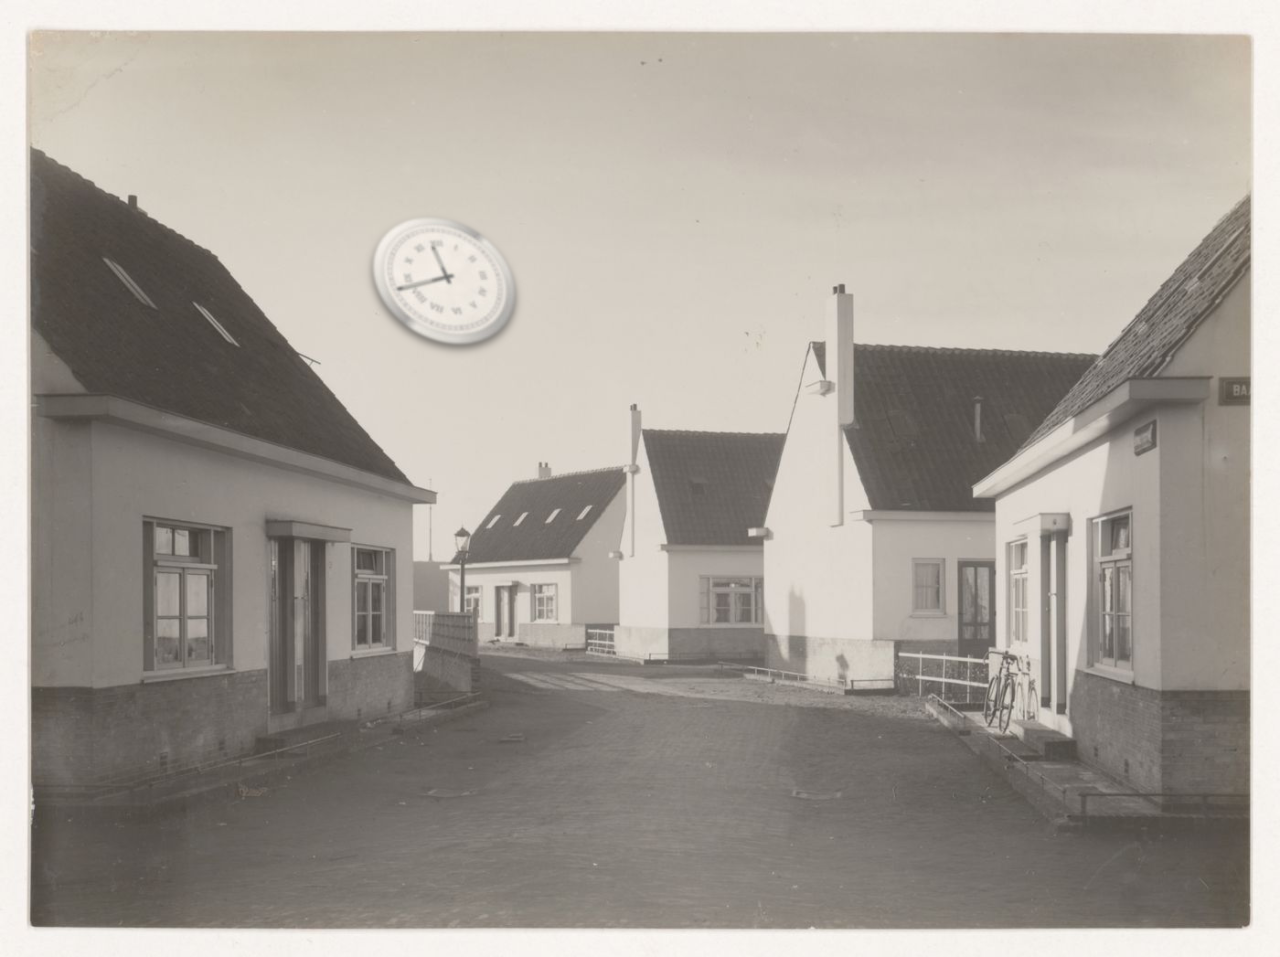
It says 11.43
